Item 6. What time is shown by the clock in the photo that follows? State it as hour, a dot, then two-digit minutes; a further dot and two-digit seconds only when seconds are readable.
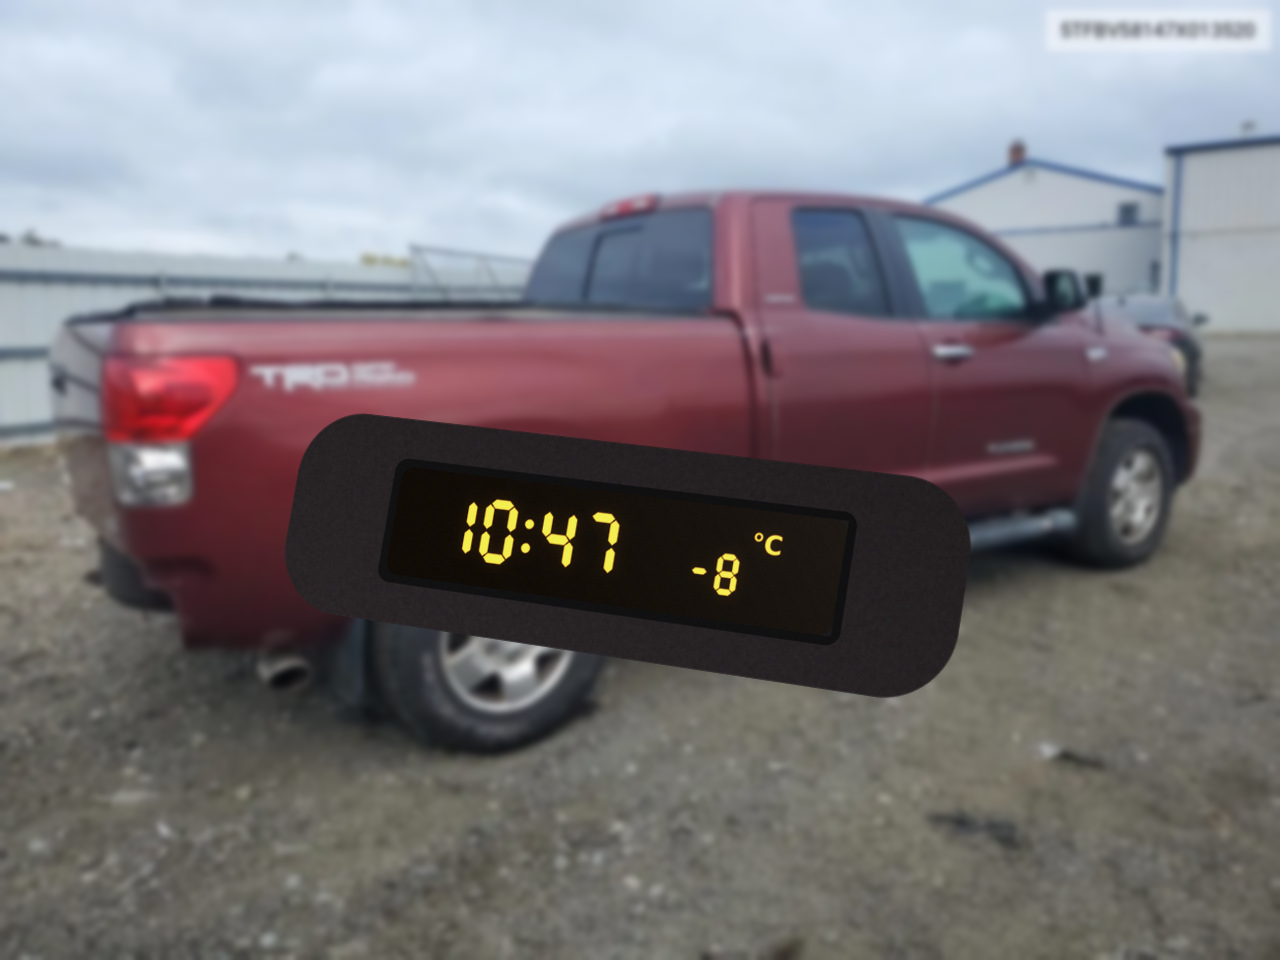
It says 10.47
